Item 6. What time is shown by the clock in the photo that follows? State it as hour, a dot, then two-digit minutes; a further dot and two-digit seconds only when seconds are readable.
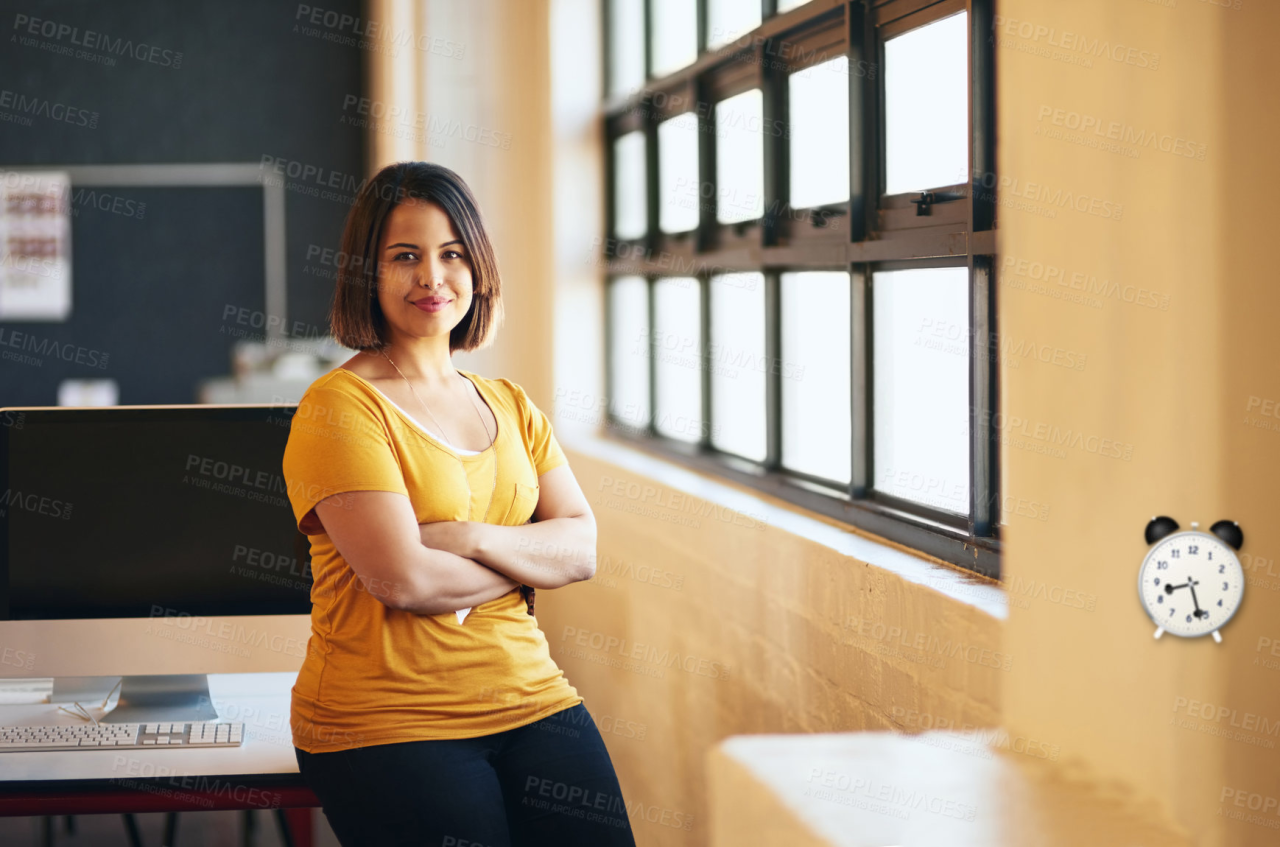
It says 8.27
